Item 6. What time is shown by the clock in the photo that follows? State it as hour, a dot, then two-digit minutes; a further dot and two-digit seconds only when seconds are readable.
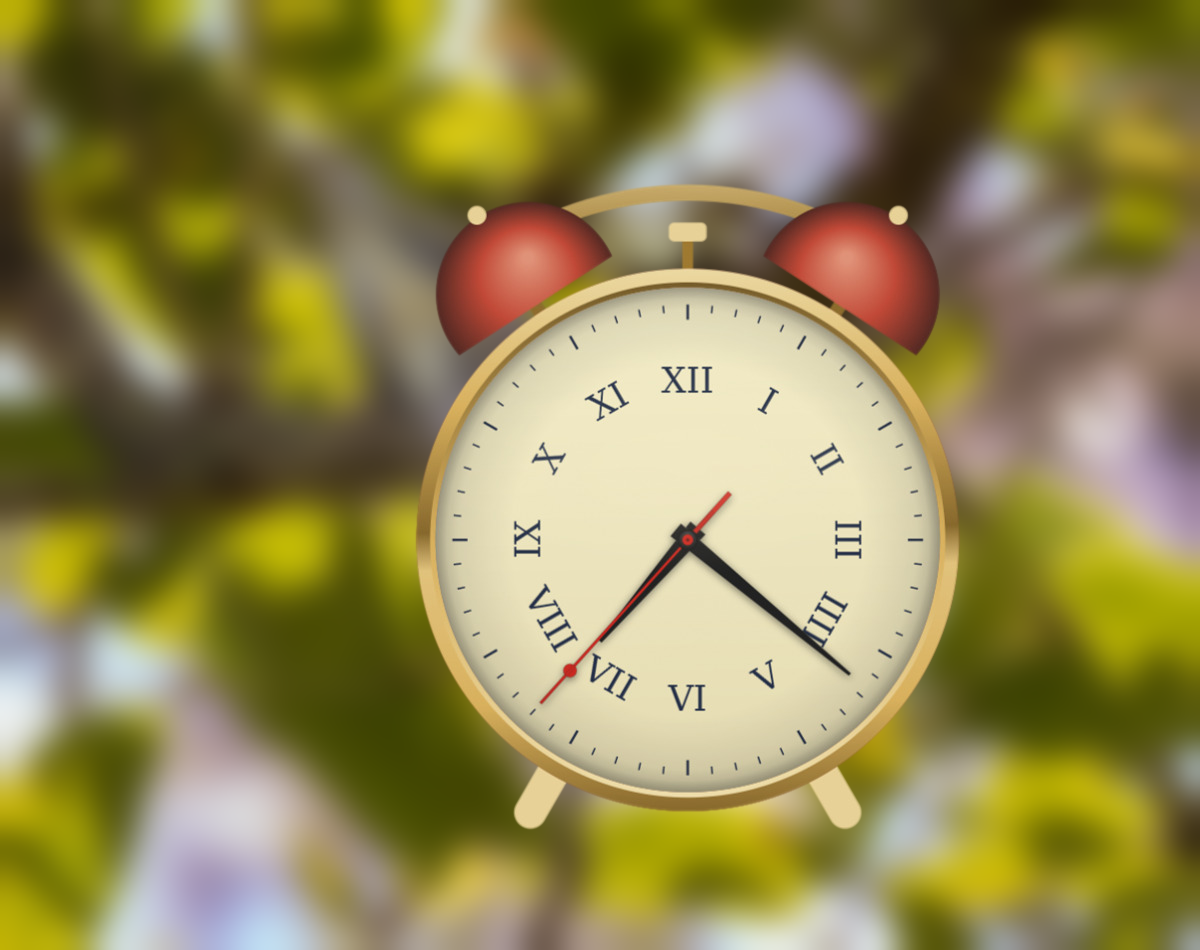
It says 7.21.37
